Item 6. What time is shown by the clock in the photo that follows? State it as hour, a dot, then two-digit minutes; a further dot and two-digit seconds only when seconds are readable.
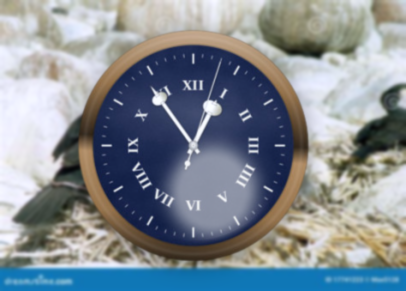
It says 12.54.03
